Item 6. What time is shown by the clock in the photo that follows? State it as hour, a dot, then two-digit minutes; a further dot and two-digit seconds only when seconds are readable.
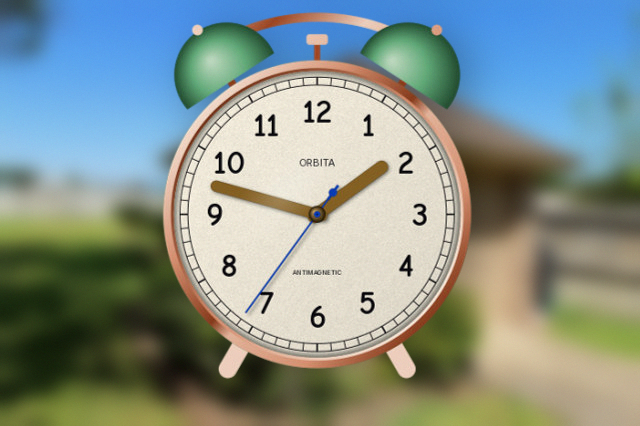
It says 1.47.36
